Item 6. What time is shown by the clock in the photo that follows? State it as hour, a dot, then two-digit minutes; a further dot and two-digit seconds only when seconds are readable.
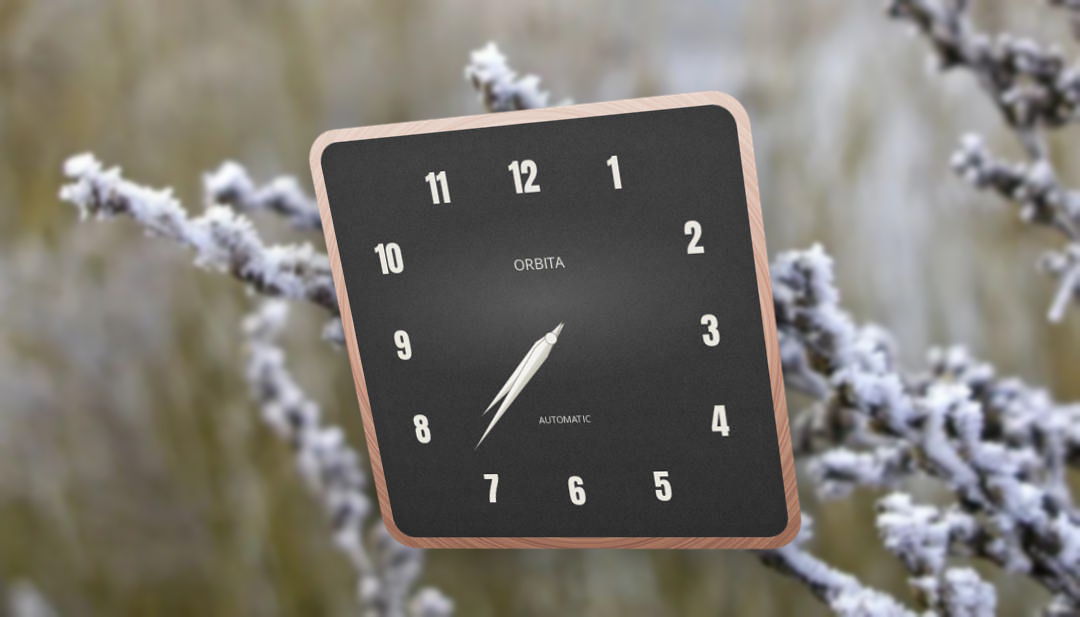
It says 7.37
